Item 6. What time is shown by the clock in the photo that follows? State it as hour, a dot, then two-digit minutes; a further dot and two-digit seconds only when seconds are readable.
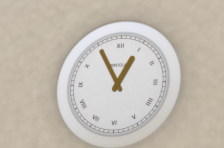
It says 12.55
